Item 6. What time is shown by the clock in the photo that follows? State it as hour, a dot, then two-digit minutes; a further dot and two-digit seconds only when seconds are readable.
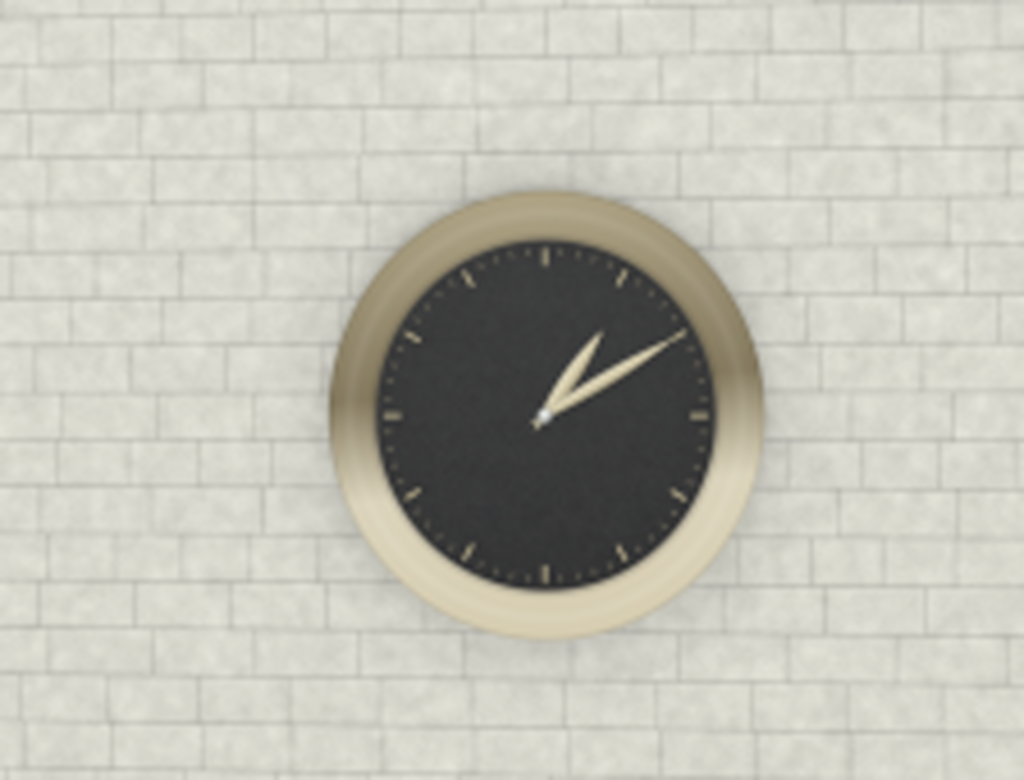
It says 1.10
